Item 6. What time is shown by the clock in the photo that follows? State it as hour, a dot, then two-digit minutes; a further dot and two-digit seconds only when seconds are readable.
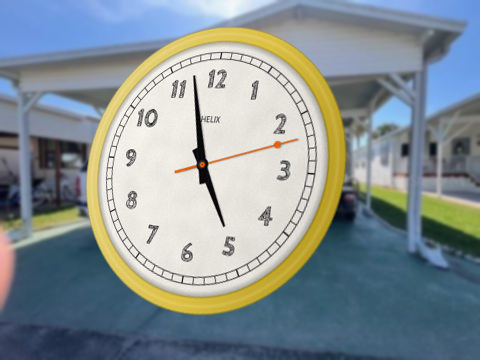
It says 4.57.12
